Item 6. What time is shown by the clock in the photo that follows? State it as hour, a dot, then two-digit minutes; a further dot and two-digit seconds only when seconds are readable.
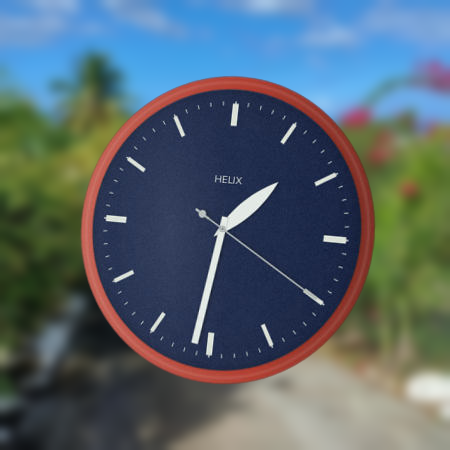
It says 1.31.20
